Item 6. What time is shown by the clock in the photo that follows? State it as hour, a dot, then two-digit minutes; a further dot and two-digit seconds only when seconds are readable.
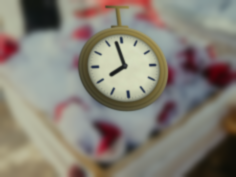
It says 7.58
